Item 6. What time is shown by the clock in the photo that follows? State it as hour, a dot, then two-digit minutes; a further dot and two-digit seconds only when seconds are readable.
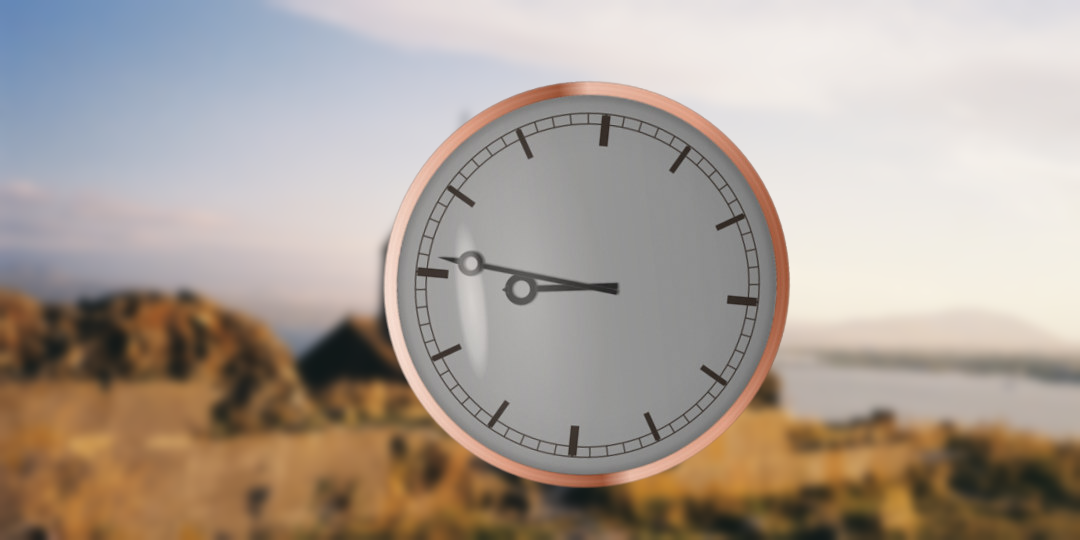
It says 8.46
